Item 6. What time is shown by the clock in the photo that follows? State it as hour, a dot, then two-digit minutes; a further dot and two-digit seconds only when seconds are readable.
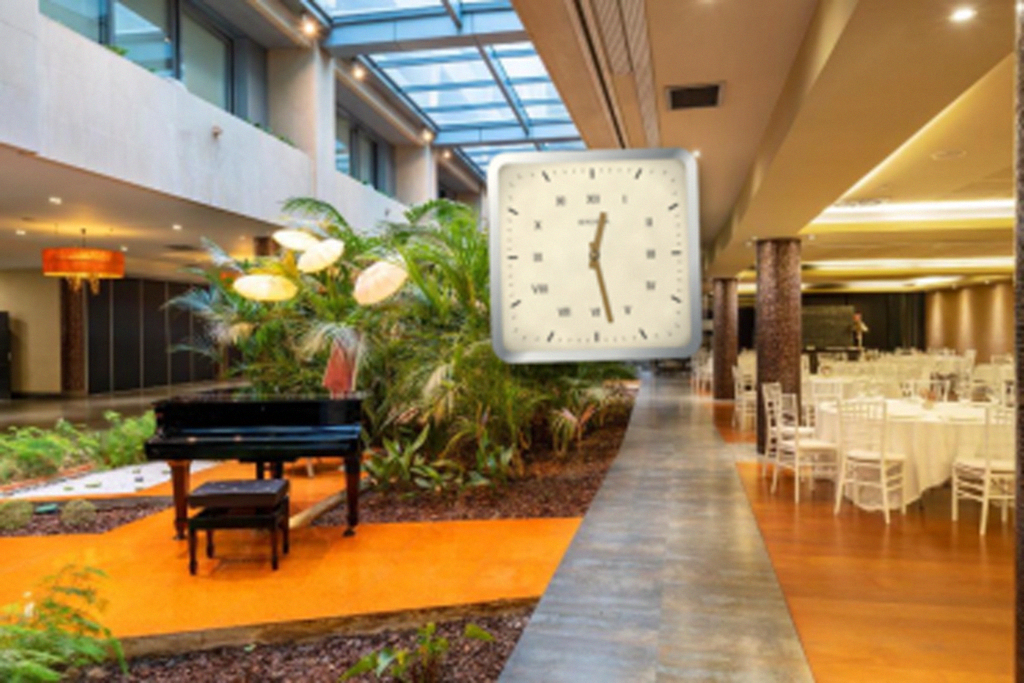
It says 12.28
